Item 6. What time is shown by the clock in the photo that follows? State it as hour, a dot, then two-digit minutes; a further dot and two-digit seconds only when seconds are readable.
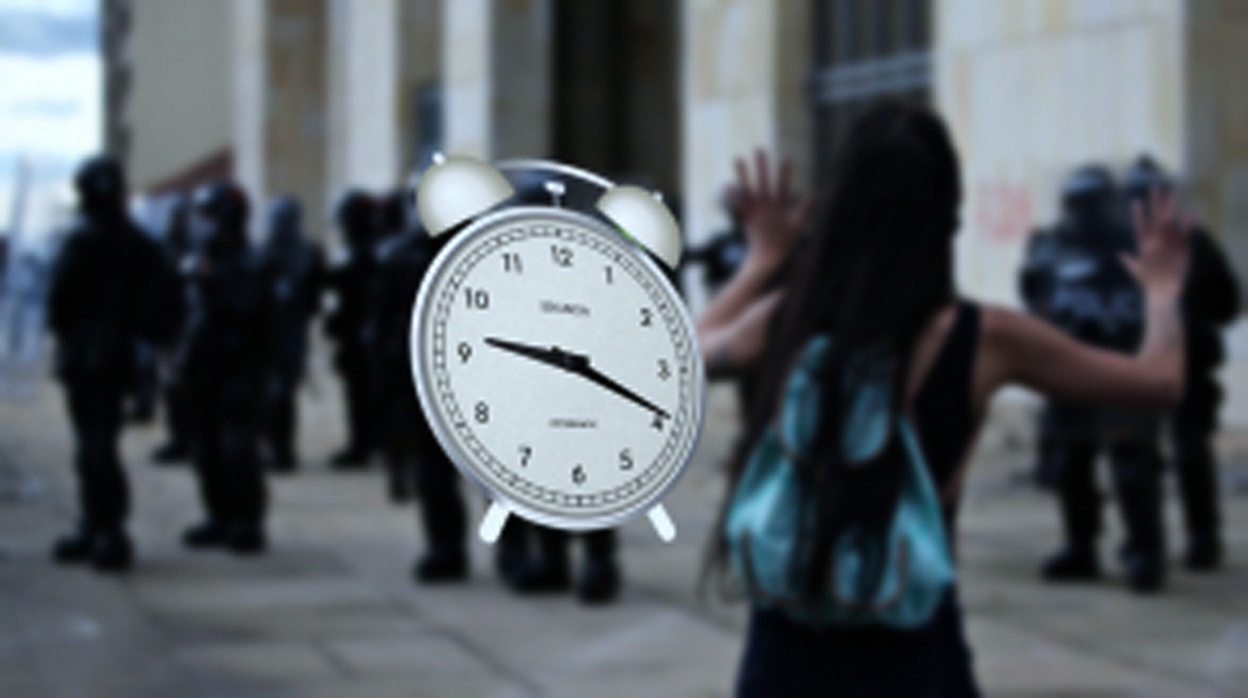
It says 9.19
